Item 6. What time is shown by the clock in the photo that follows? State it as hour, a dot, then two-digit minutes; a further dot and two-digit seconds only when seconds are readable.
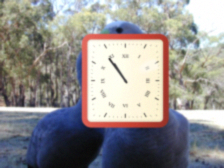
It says 10.54
